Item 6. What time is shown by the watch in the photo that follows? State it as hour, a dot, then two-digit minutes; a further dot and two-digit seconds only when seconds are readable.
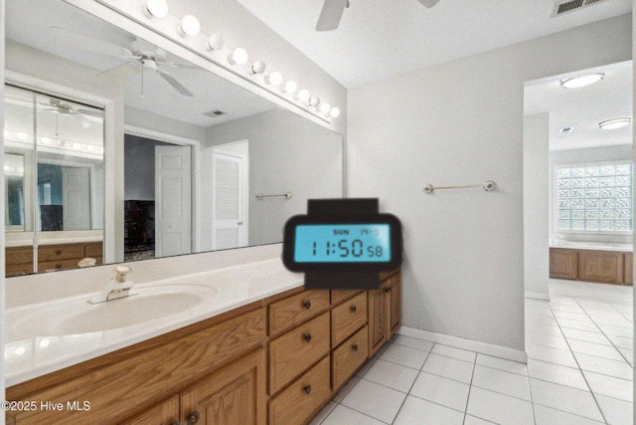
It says 11.50.58
